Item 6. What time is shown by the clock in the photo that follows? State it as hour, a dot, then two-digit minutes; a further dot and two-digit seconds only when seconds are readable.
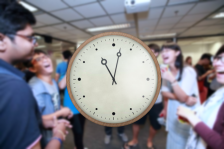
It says 11.02
